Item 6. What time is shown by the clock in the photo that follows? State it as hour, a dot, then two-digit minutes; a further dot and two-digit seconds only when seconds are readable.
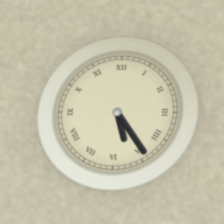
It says 5.24
